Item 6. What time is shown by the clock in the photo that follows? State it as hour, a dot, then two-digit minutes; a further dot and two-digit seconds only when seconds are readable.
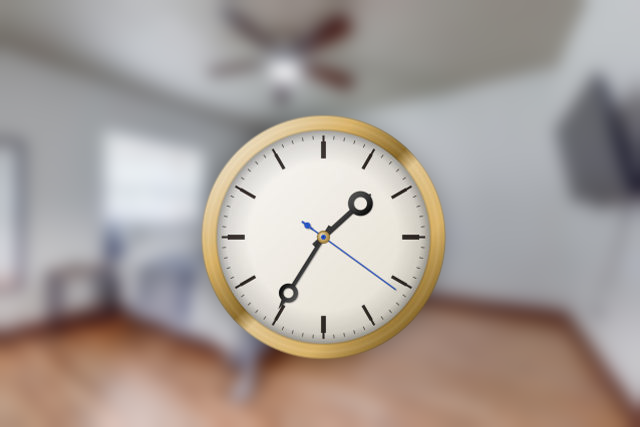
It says 1.35.21
